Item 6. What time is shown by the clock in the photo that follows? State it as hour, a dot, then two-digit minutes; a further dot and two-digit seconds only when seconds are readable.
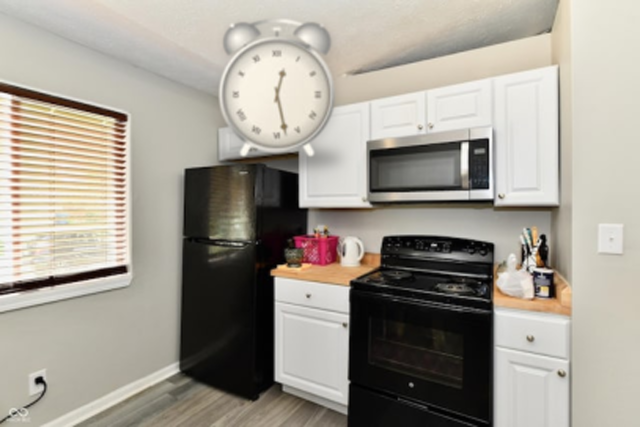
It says 12.28
